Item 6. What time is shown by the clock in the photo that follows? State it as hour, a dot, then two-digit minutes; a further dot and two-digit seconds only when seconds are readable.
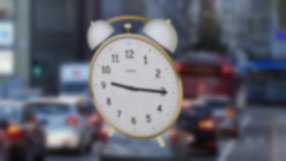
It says 9.15
